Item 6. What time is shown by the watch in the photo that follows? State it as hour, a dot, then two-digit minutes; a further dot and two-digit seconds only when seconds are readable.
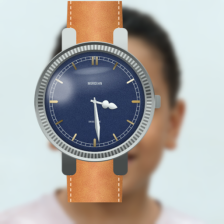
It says 3.29
